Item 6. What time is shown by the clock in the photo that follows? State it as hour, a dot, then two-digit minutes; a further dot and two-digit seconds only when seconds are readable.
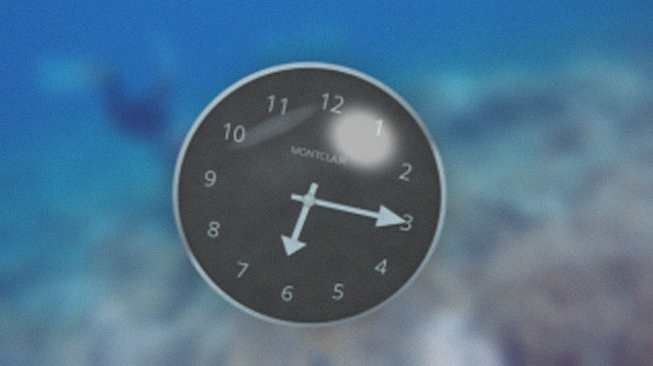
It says 6.15
